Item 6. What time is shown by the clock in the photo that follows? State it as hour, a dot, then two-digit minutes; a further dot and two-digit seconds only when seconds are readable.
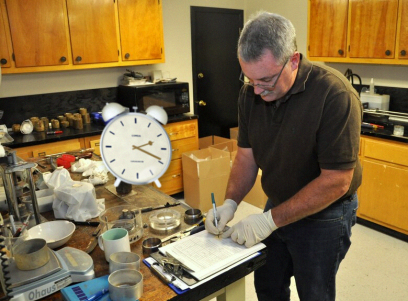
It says 2.19
